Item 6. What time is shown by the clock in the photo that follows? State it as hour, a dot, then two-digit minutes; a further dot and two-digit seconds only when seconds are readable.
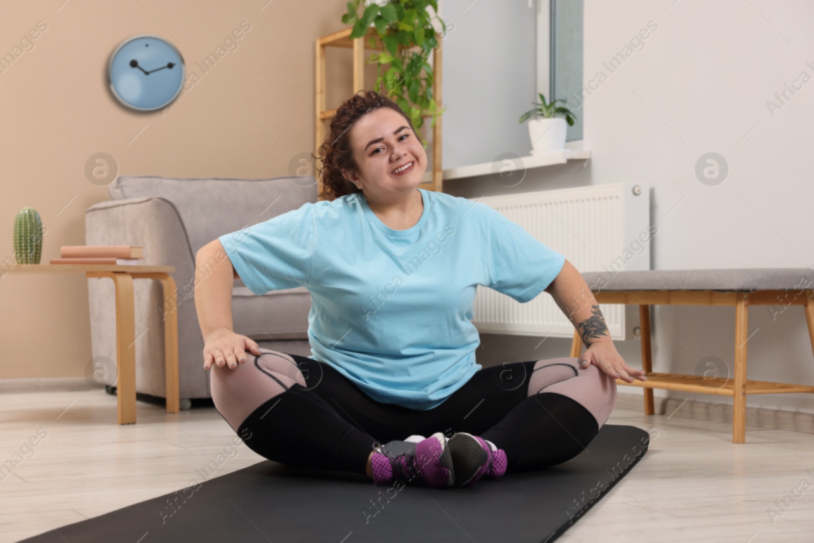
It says 10.12
